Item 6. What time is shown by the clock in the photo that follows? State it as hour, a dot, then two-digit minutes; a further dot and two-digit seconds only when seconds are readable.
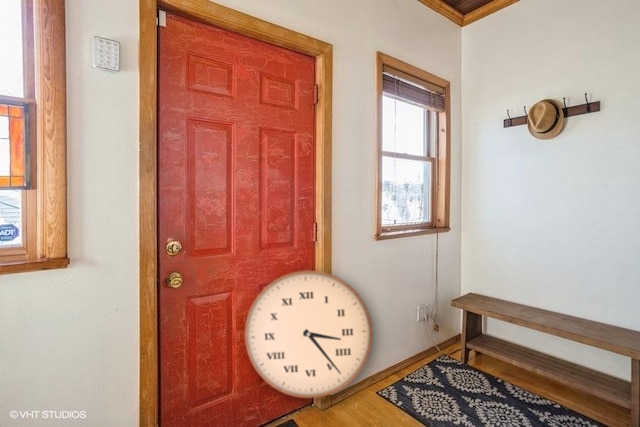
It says 3.24
